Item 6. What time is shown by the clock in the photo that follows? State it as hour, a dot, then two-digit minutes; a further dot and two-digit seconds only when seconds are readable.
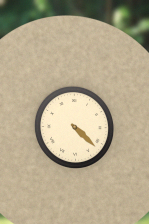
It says 4.22
